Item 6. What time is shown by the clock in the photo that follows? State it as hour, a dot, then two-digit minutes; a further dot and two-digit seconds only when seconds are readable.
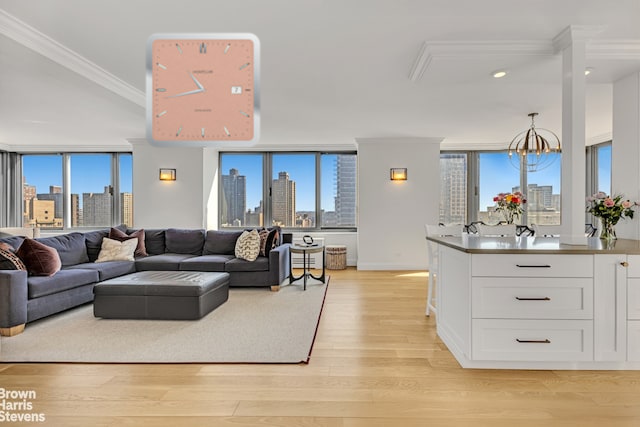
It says 10.43
